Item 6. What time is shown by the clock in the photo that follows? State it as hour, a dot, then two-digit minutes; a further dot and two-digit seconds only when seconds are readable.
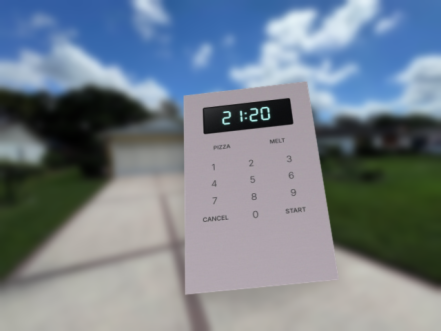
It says 21.20
